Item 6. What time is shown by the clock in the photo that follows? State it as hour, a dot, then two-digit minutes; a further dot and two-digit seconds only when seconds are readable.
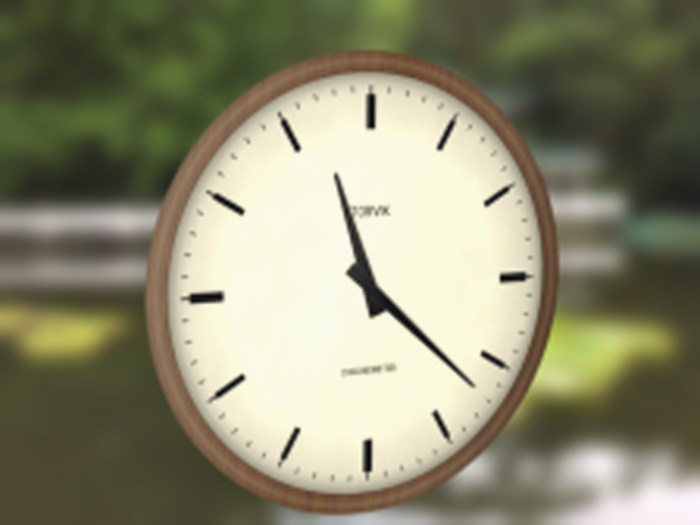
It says 11.22
